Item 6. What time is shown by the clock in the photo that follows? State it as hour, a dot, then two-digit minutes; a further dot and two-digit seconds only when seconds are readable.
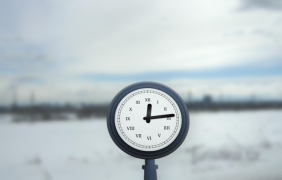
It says 12.14
